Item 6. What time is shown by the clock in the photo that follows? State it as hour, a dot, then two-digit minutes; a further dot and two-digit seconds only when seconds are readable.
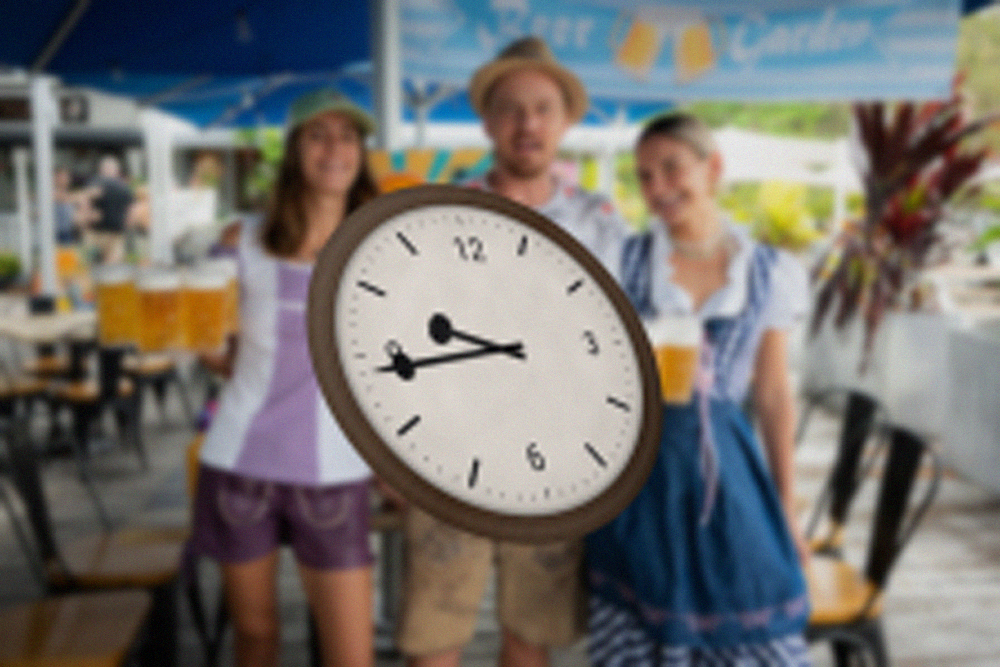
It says 9.44
